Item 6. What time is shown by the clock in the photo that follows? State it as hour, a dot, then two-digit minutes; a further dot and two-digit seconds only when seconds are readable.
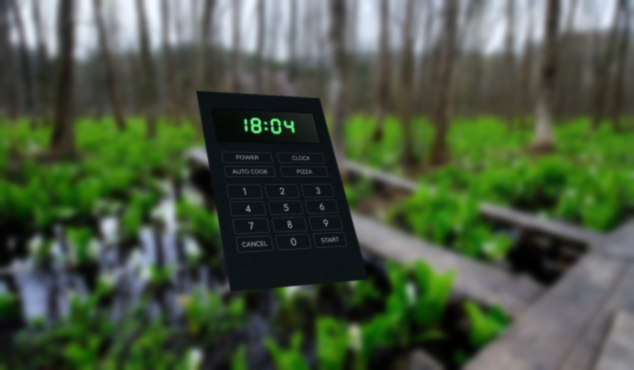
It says 18.04
